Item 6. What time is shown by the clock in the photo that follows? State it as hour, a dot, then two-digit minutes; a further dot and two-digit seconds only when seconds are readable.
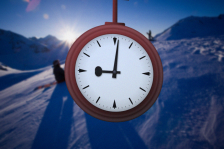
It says 9.01
